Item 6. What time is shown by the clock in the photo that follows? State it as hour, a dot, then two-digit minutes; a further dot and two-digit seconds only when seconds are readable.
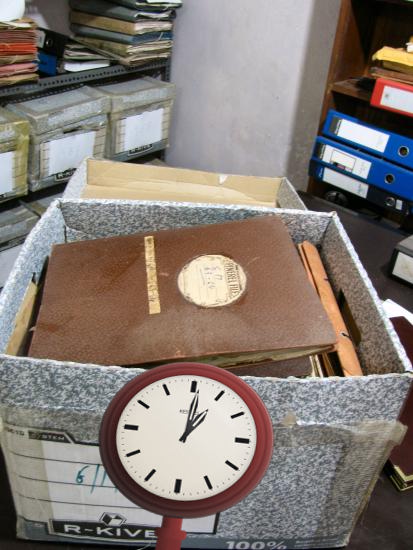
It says 1.01
